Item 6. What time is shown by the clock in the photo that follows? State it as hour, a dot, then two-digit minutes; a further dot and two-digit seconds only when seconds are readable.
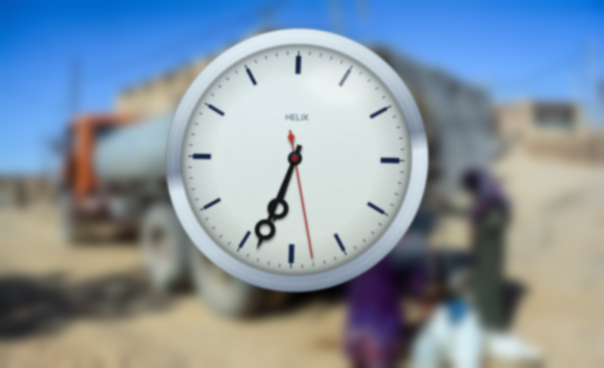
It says 6.33.28
